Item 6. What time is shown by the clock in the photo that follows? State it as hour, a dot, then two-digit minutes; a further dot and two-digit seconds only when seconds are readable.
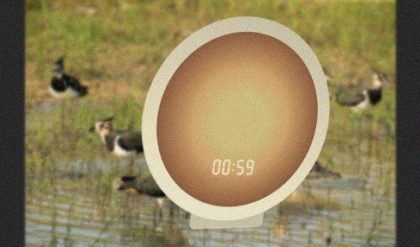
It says 0.59
